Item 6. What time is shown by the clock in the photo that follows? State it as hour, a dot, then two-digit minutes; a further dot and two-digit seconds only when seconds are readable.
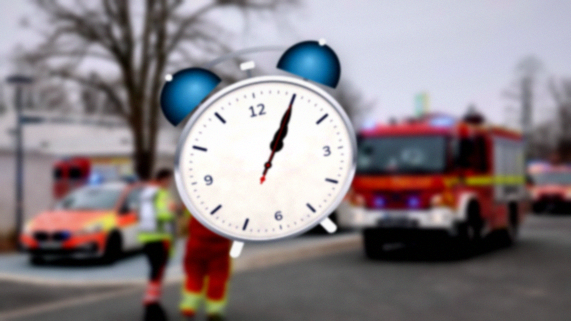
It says 1.05.05
